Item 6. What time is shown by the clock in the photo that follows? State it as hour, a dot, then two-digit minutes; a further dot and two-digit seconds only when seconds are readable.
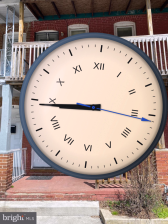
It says 8.44.16
